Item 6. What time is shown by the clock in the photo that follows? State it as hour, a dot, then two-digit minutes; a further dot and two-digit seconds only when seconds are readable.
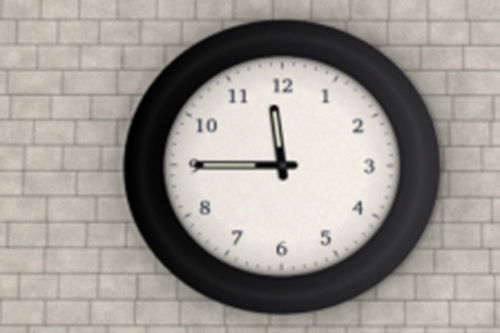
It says 11.45
